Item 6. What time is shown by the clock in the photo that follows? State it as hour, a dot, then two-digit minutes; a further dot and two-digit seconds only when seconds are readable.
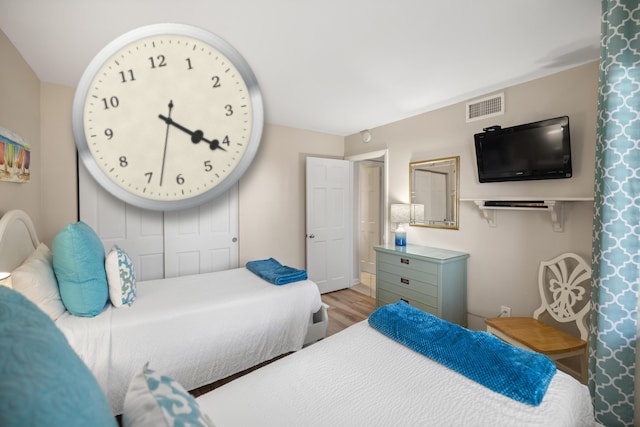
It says 4.21.33
